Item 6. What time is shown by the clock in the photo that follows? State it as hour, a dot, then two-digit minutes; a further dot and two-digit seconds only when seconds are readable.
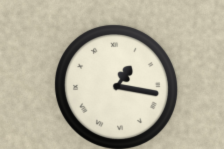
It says 1.17
